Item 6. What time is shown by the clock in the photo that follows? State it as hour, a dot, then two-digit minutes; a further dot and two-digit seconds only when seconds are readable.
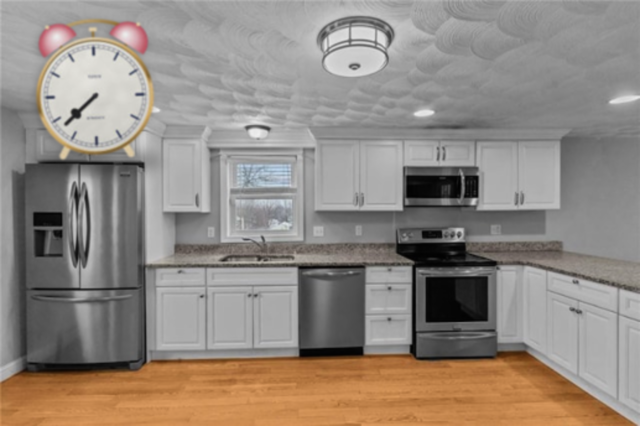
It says 7.38
